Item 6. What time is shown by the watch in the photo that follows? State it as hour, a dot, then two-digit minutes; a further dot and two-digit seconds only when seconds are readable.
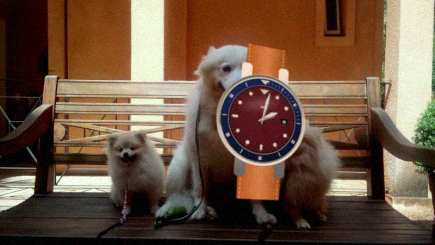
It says 2.02
